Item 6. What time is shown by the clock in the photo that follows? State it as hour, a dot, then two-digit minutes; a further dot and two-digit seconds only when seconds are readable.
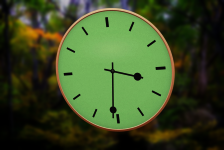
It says 3.31
